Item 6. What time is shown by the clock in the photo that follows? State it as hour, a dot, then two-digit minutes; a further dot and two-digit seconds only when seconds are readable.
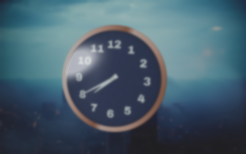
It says 7.40
